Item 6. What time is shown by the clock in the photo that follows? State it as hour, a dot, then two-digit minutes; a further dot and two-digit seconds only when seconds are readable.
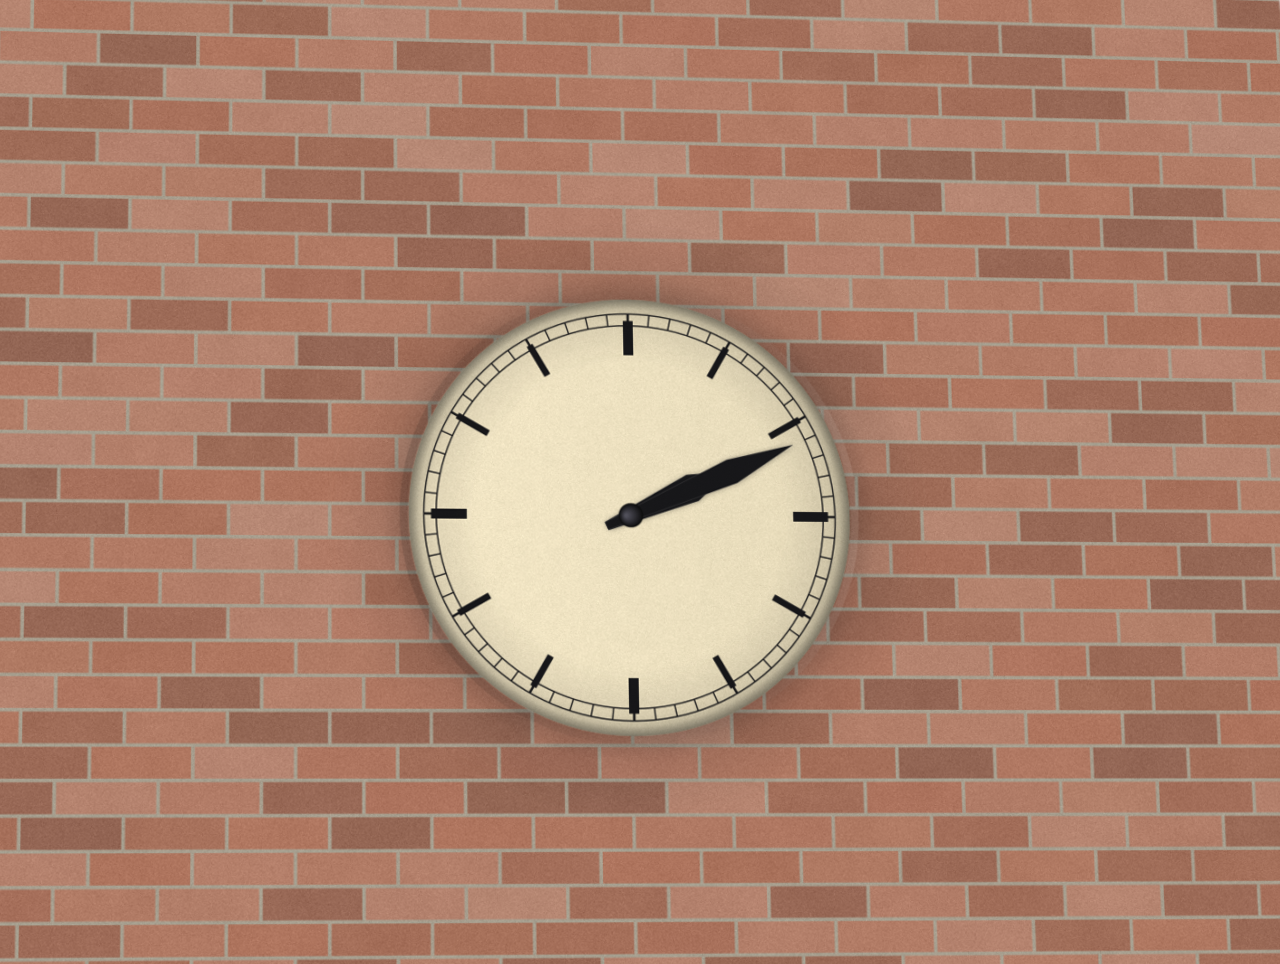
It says 2.11
